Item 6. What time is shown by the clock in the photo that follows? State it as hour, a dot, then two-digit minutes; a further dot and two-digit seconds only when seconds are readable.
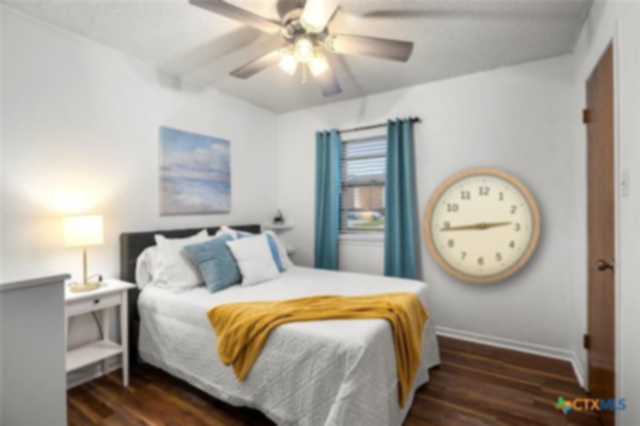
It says 2.44
